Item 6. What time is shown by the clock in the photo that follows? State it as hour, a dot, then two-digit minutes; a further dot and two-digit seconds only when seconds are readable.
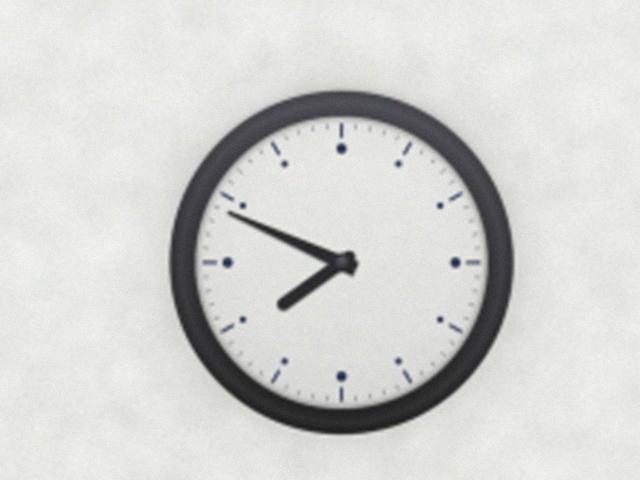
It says 7.49
